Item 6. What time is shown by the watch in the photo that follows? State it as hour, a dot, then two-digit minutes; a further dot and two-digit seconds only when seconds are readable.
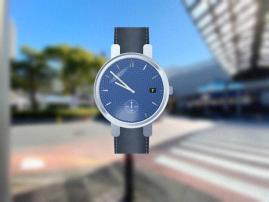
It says 9.52
